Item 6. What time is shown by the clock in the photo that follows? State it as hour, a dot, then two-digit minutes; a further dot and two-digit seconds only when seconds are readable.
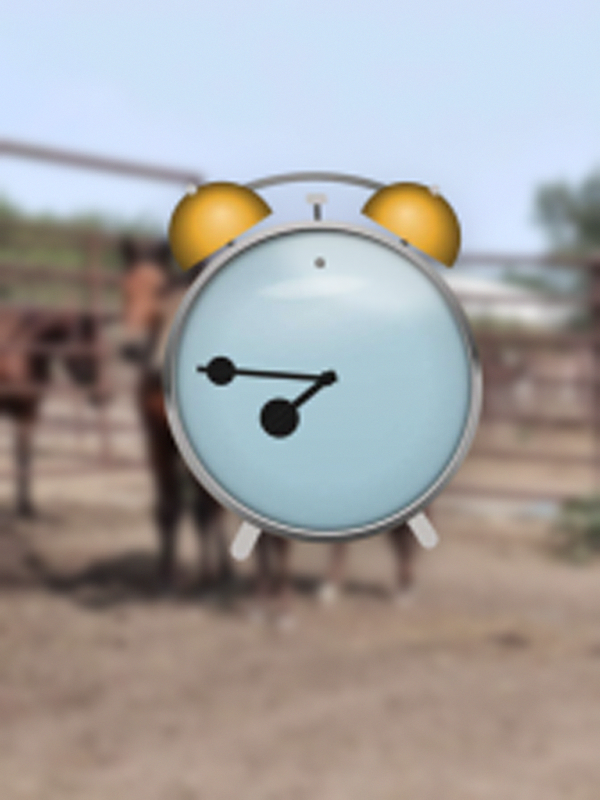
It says 7.46
